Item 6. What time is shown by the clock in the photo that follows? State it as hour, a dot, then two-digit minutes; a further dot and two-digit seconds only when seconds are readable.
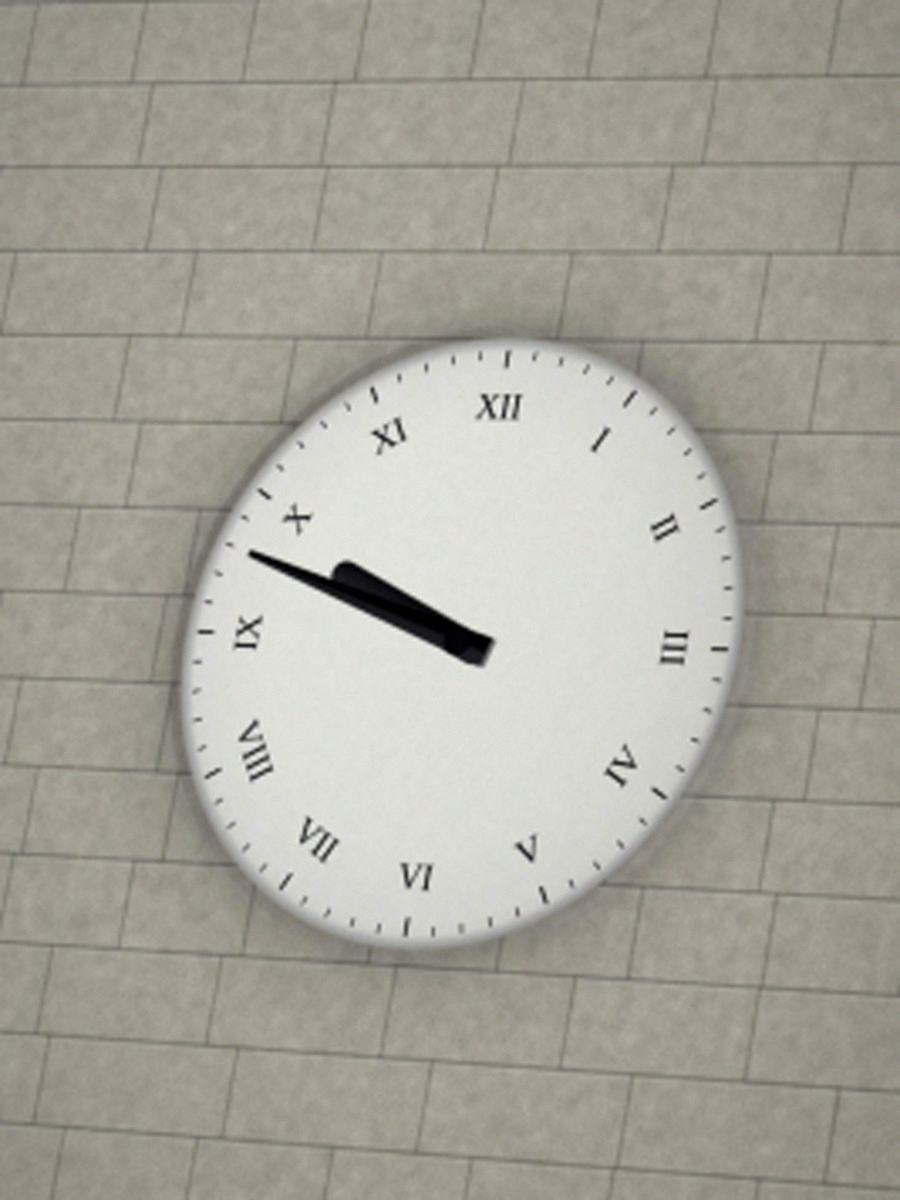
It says 9.48
